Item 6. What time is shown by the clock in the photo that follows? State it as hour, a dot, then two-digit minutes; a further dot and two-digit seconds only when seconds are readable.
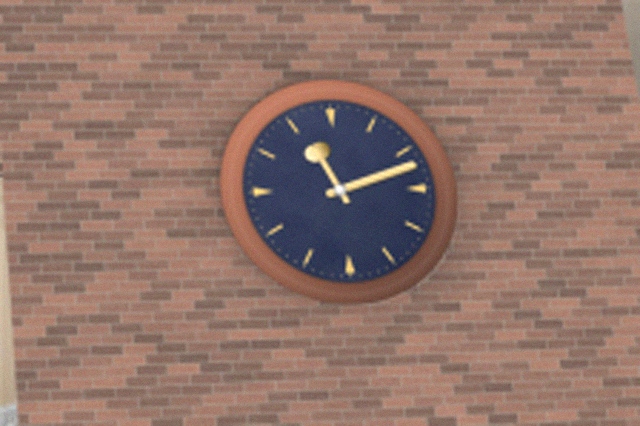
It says 11.12
